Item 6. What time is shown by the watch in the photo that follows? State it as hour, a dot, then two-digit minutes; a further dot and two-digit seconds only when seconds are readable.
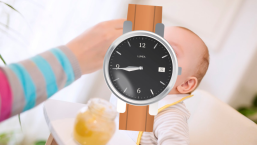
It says 8.44
